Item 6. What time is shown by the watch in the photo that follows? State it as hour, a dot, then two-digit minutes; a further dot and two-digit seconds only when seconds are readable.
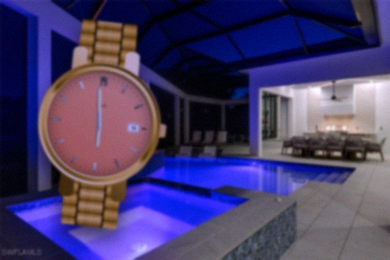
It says 5.59
